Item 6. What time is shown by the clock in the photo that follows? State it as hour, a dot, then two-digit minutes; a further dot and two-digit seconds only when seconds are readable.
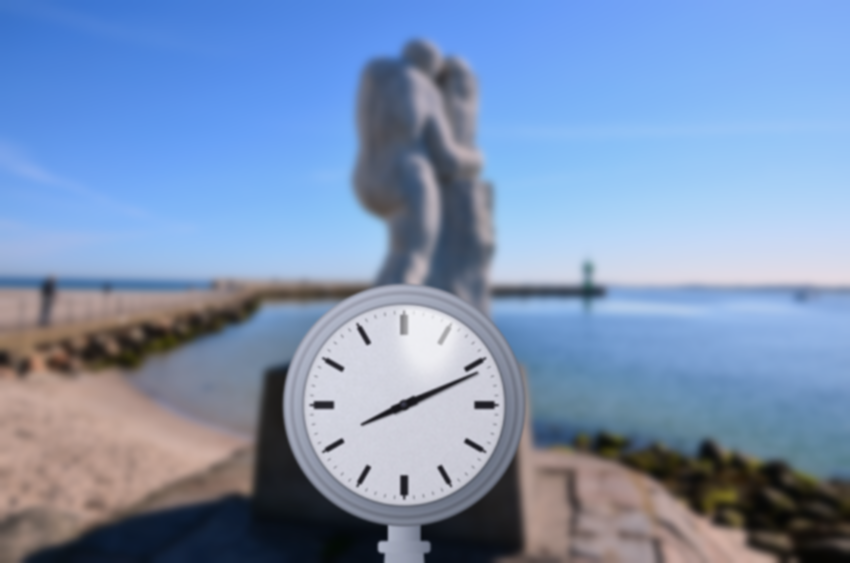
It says 8.11
